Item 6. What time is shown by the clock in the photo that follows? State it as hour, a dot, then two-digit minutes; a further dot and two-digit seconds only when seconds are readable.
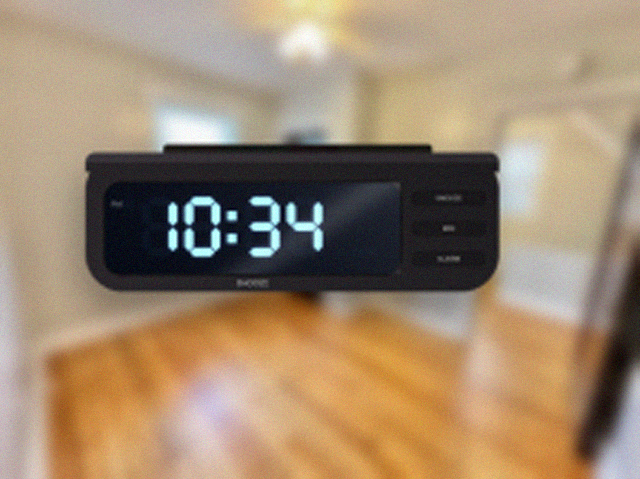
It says 10.34
